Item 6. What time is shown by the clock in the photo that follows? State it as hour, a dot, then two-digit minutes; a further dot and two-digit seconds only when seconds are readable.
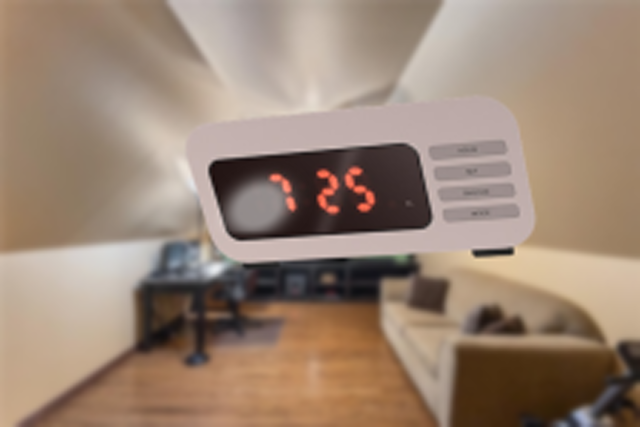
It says 7.25
